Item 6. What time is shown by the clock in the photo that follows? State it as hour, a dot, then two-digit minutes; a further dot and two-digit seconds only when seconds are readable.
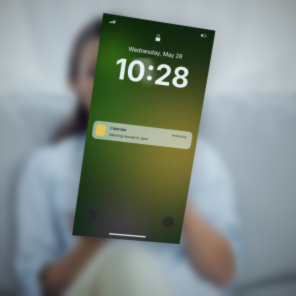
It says 10.28
